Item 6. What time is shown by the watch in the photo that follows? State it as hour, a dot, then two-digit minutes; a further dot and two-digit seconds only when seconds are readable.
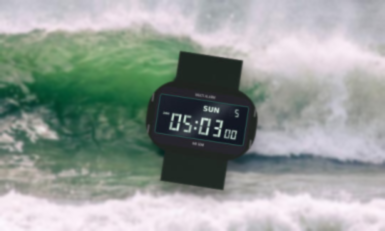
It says 5.03
